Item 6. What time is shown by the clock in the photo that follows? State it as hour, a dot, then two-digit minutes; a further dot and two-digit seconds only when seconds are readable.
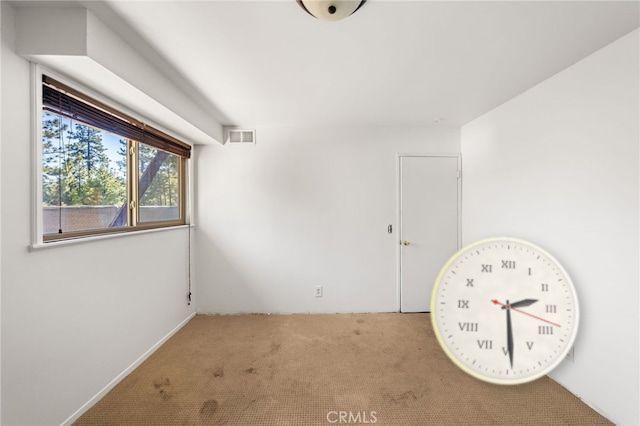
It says 2.29.18
